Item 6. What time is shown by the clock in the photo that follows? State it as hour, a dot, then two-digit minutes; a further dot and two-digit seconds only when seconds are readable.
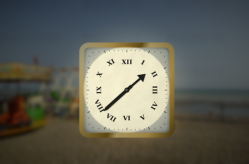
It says 1.38
